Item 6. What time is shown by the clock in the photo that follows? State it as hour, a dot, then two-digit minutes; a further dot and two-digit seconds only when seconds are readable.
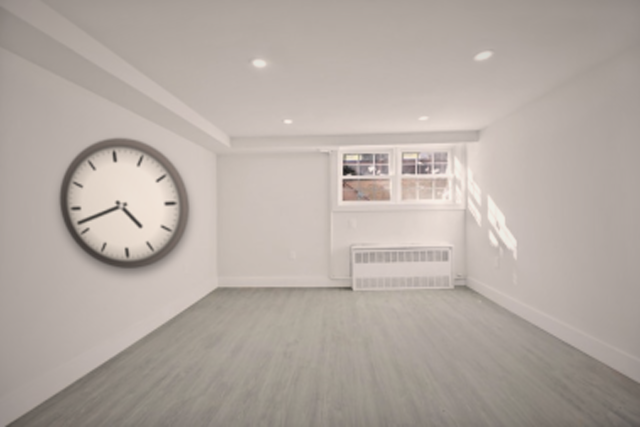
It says 4.42
